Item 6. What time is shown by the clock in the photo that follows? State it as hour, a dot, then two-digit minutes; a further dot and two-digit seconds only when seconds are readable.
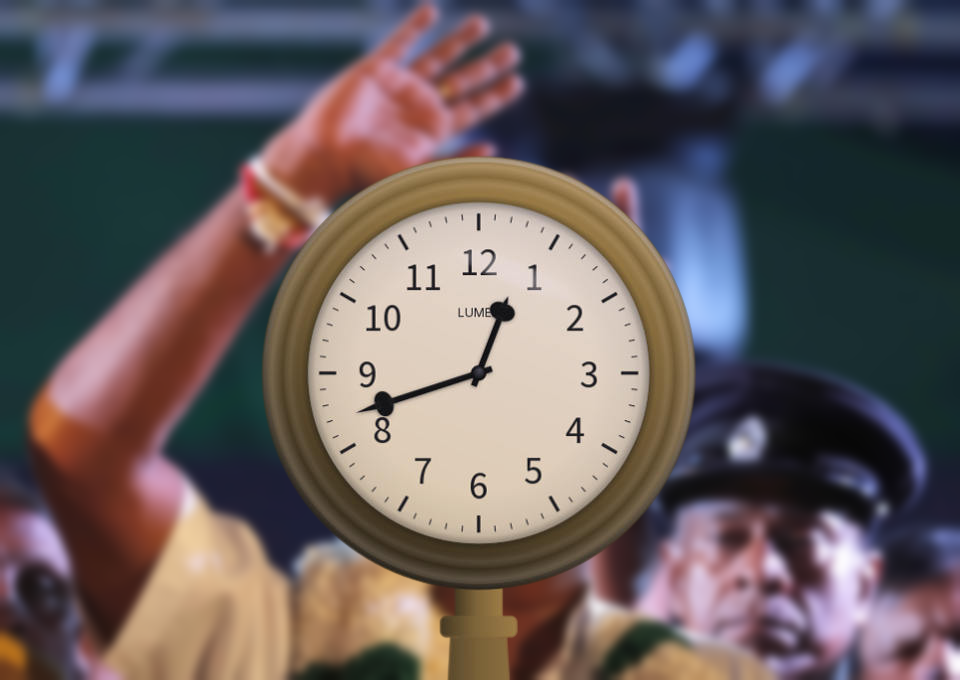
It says 12.42
